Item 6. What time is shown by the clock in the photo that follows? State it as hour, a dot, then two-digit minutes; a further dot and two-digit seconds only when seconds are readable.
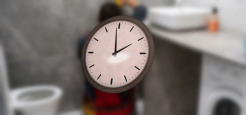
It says 1.59
